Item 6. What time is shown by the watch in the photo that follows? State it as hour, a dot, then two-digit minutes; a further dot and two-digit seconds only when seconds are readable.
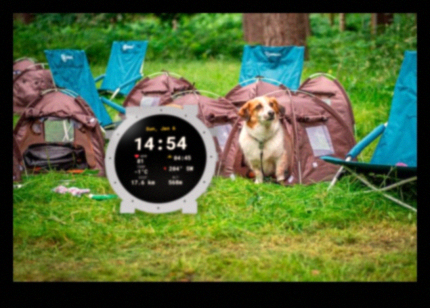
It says 14.54
